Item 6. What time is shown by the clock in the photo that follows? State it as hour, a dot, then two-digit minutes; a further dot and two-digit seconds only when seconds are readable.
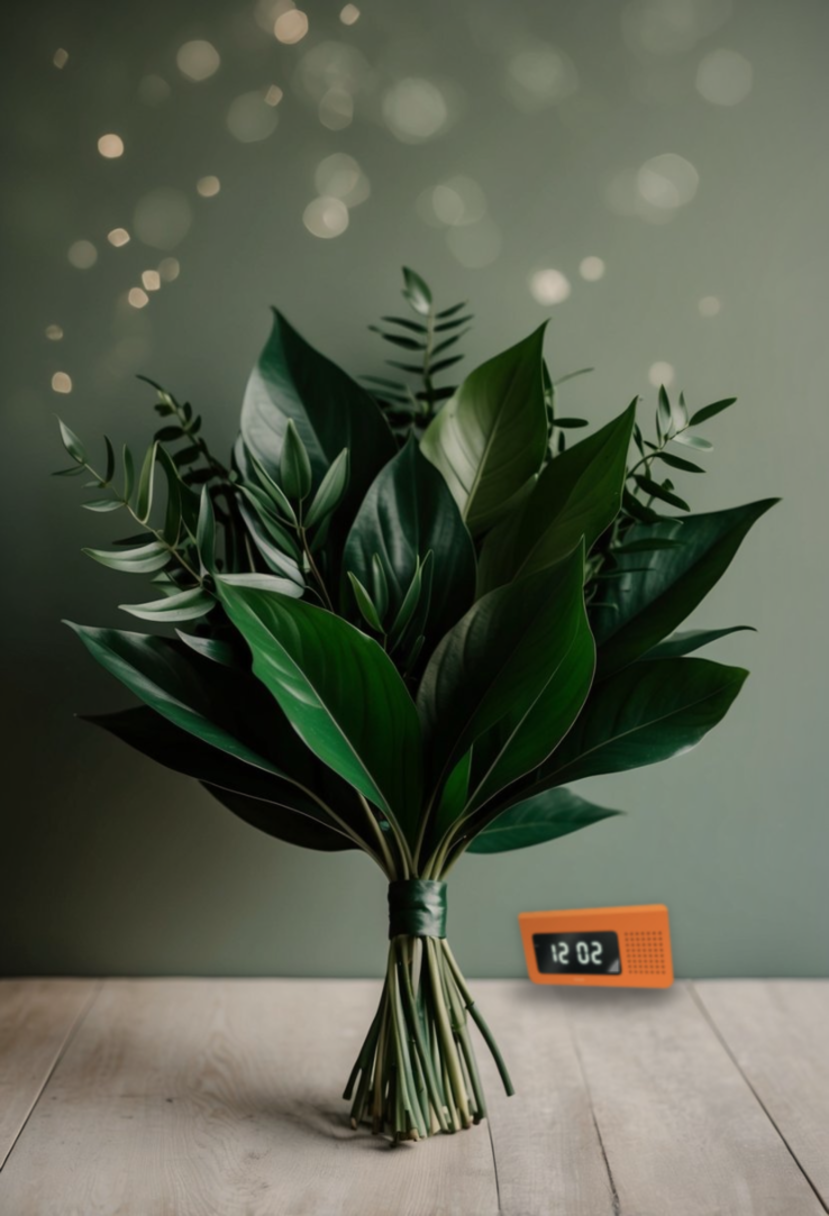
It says 12.02
